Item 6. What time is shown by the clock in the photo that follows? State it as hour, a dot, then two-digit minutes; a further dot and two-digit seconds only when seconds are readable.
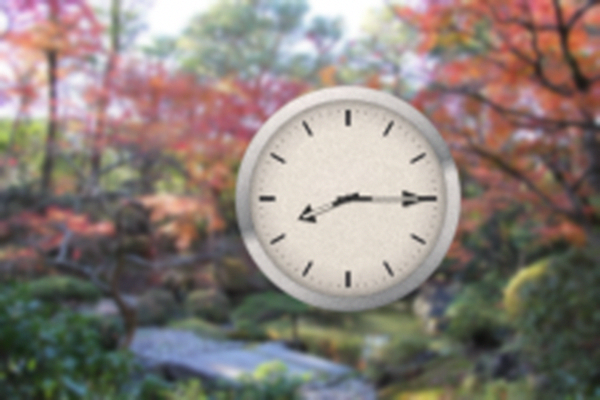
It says 8.15
